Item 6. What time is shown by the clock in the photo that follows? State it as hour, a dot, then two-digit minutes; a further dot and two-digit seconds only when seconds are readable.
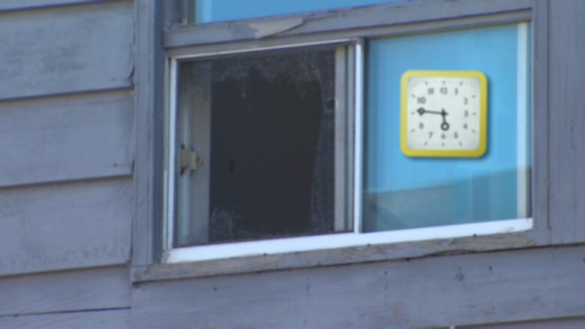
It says 5.46
